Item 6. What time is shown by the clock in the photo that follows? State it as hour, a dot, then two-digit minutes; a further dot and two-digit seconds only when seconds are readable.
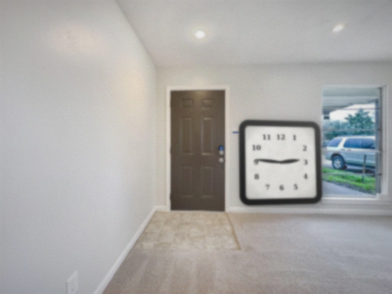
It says 2.46
